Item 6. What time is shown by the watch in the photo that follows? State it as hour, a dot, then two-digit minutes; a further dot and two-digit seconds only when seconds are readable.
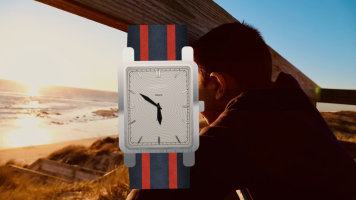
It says 5.51
